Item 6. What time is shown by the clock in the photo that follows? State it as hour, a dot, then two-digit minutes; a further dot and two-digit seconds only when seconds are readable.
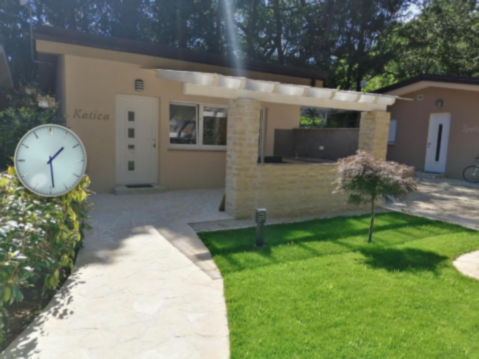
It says 1.29
